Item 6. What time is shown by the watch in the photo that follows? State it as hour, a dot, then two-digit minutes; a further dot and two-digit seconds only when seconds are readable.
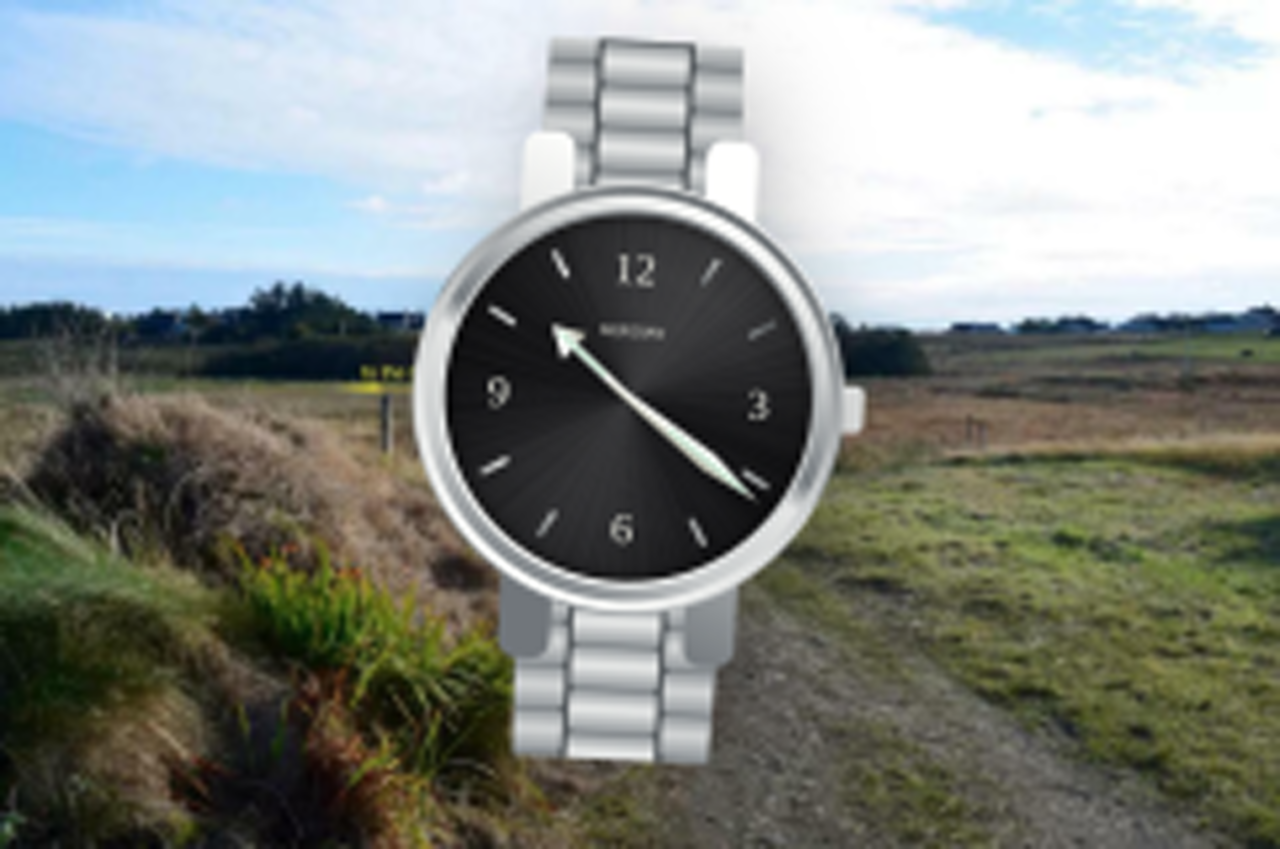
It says 10.21
